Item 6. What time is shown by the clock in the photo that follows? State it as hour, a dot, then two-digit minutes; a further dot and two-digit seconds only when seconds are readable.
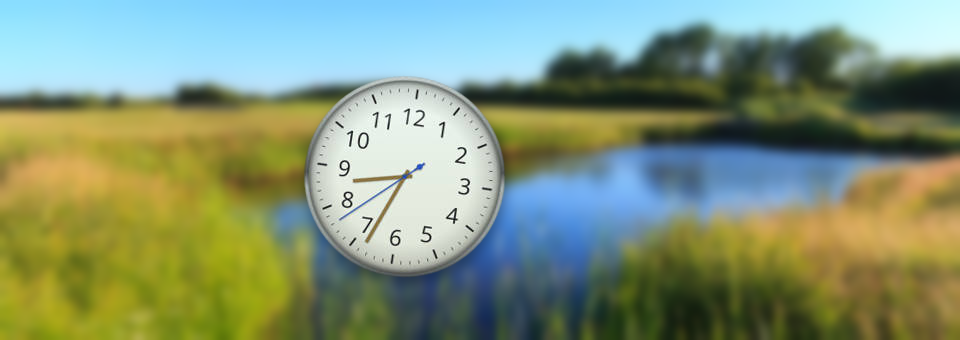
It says 8.33.38
